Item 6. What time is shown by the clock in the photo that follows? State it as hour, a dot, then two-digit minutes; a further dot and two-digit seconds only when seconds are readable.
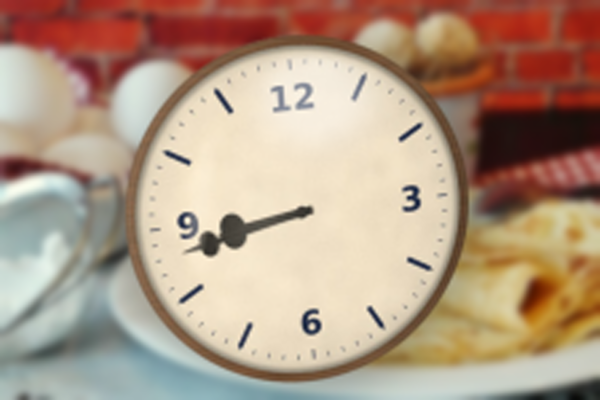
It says 8.43
